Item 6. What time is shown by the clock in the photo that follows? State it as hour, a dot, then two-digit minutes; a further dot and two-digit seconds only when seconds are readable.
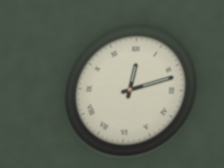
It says 12.12
